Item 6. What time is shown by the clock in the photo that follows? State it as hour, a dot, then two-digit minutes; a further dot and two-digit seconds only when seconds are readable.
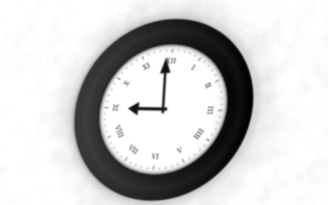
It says 8.59
